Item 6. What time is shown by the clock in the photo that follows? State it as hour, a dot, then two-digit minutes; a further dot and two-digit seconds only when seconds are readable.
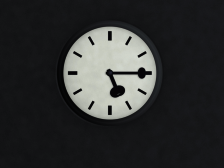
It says 5.15
